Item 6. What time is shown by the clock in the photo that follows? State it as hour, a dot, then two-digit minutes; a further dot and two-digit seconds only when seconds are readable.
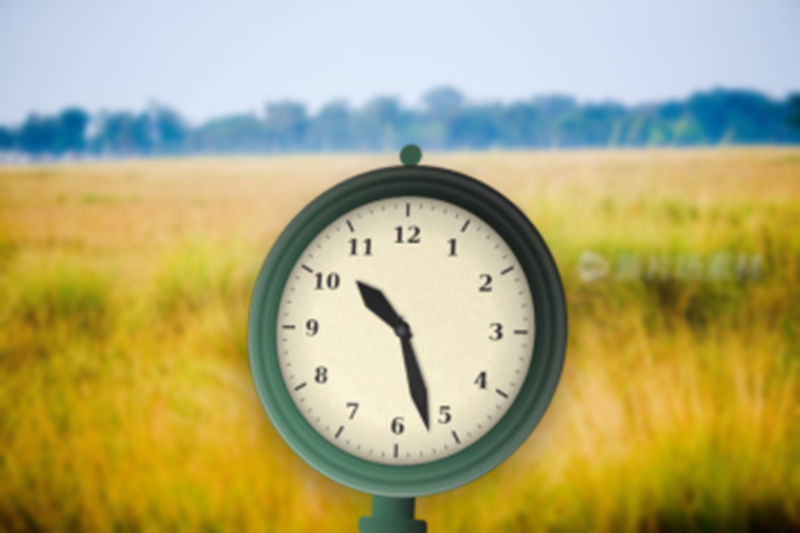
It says 10.27
